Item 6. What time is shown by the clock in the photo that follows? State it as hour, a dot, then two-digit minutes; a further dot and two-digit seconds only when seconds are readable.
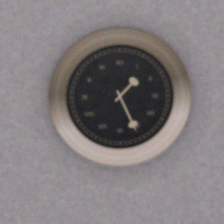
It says 1.26
